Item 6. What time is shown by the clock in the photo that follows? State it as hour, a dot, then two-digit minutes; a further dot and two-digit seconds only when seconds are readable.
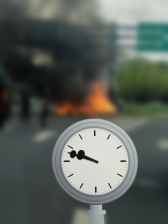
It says 9.48
